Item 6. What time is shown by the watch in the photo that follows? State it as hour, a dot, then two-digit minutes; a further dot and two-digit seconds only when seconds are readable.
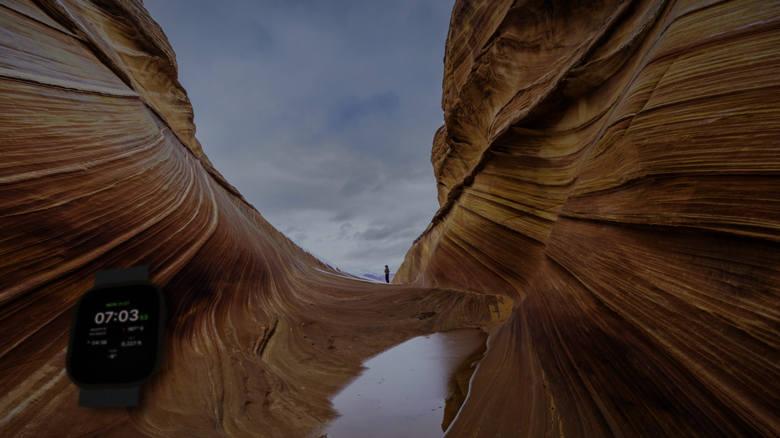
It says 7.03
